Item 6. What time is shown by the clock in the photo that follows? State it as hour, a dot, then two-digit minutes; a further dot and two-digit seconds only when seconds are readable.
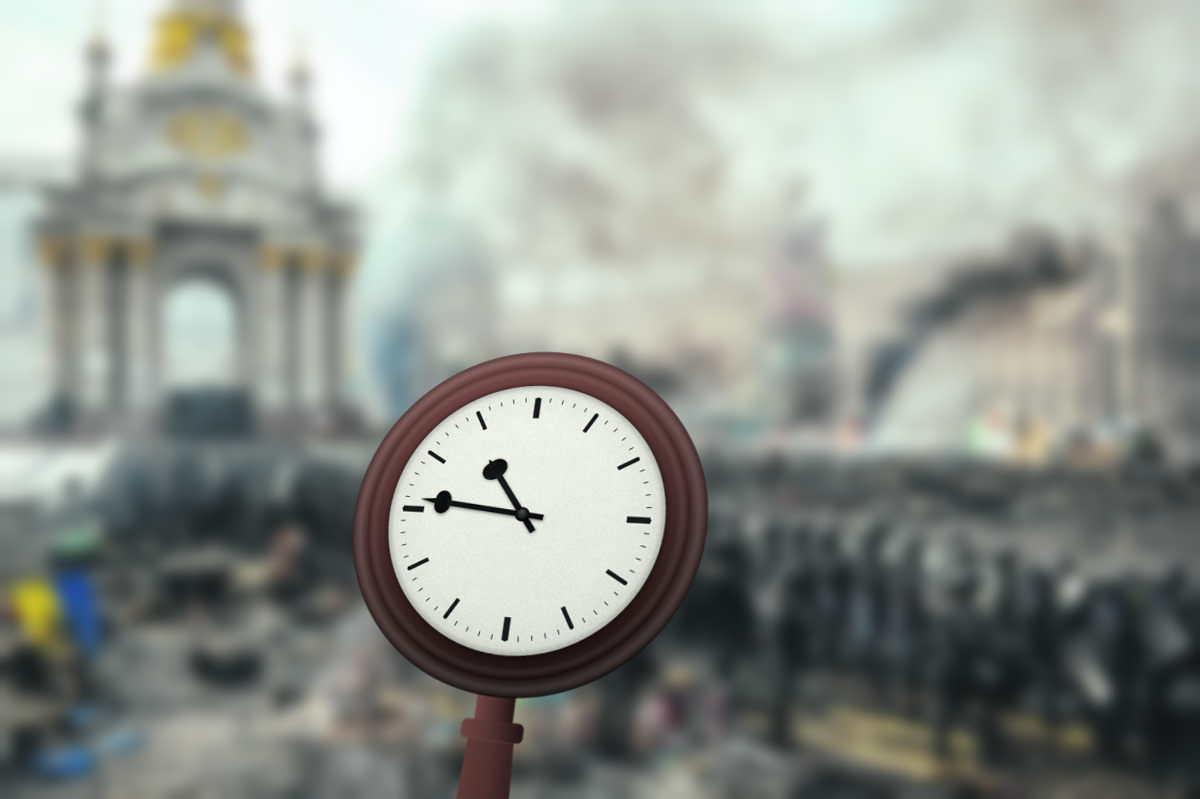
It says 10.46
